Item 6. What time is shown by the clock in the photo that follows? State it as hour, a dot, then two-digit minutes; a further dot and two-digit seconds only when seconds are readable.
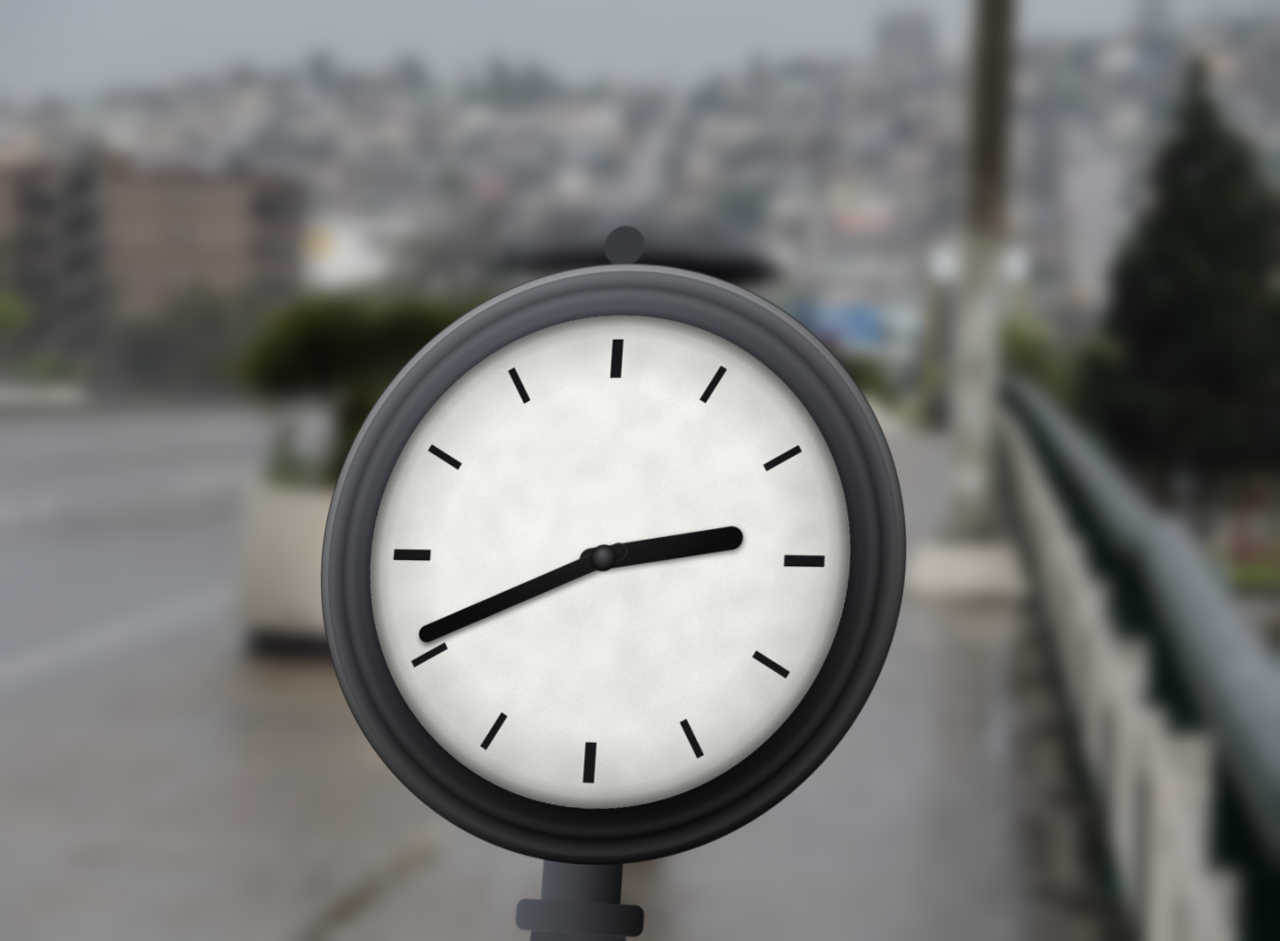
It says 2.41
